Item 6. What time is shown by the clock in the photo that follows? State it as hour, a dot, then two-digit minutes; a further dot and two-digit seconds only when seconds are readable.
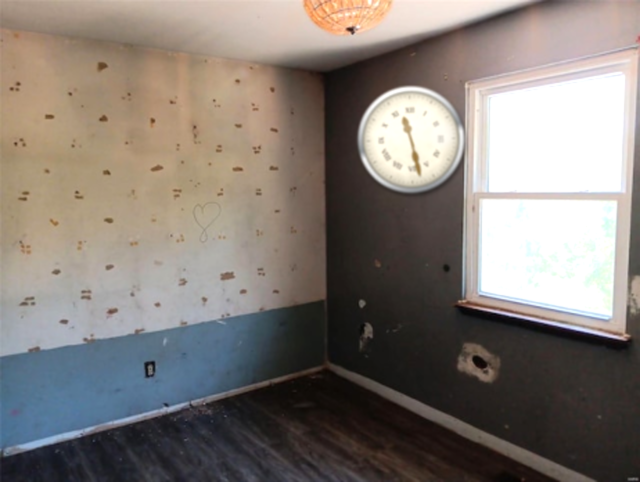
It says 11.28
